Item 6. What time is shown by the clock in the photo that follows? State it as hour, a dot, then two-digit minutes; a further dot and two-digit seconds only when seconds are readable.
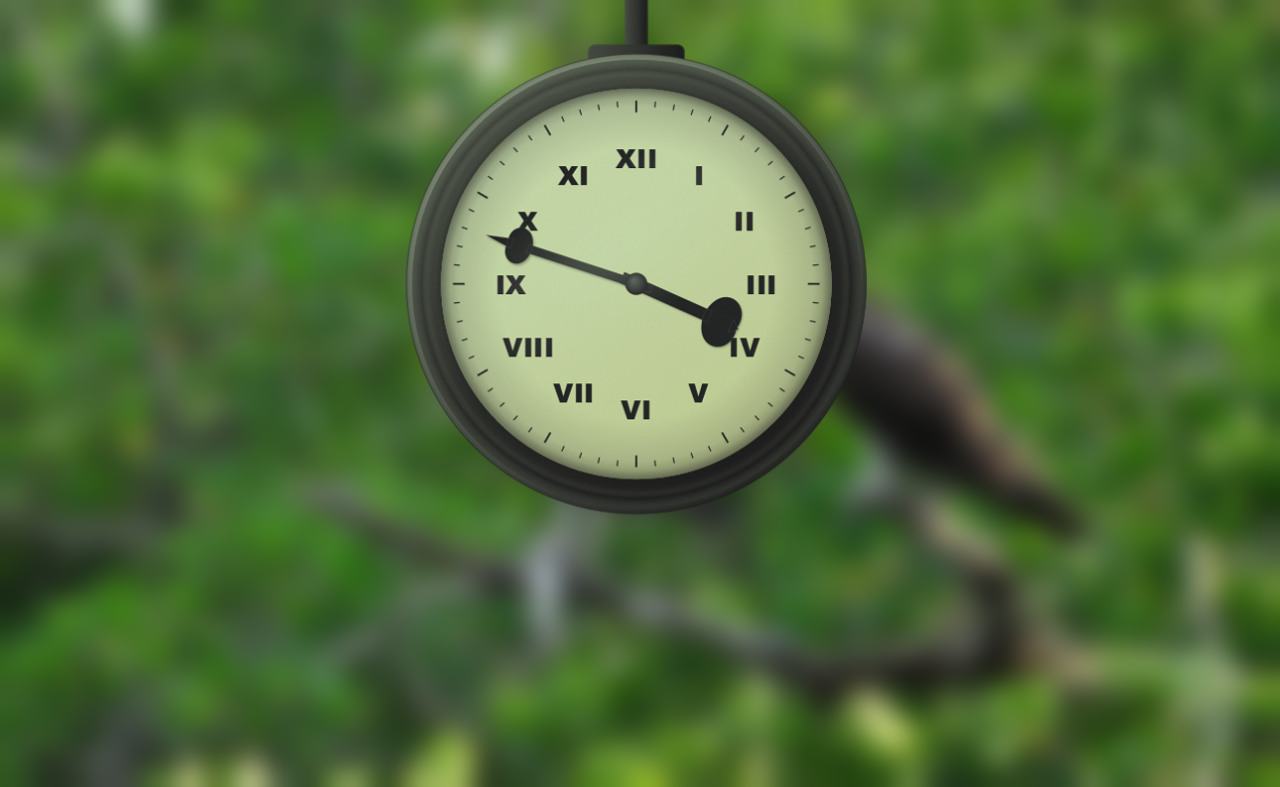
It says 3.48
